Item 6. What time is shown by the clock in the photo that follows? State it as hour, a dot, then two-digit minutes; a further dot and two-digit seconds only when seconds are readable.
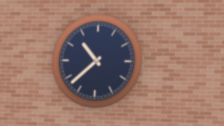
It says 10.38
